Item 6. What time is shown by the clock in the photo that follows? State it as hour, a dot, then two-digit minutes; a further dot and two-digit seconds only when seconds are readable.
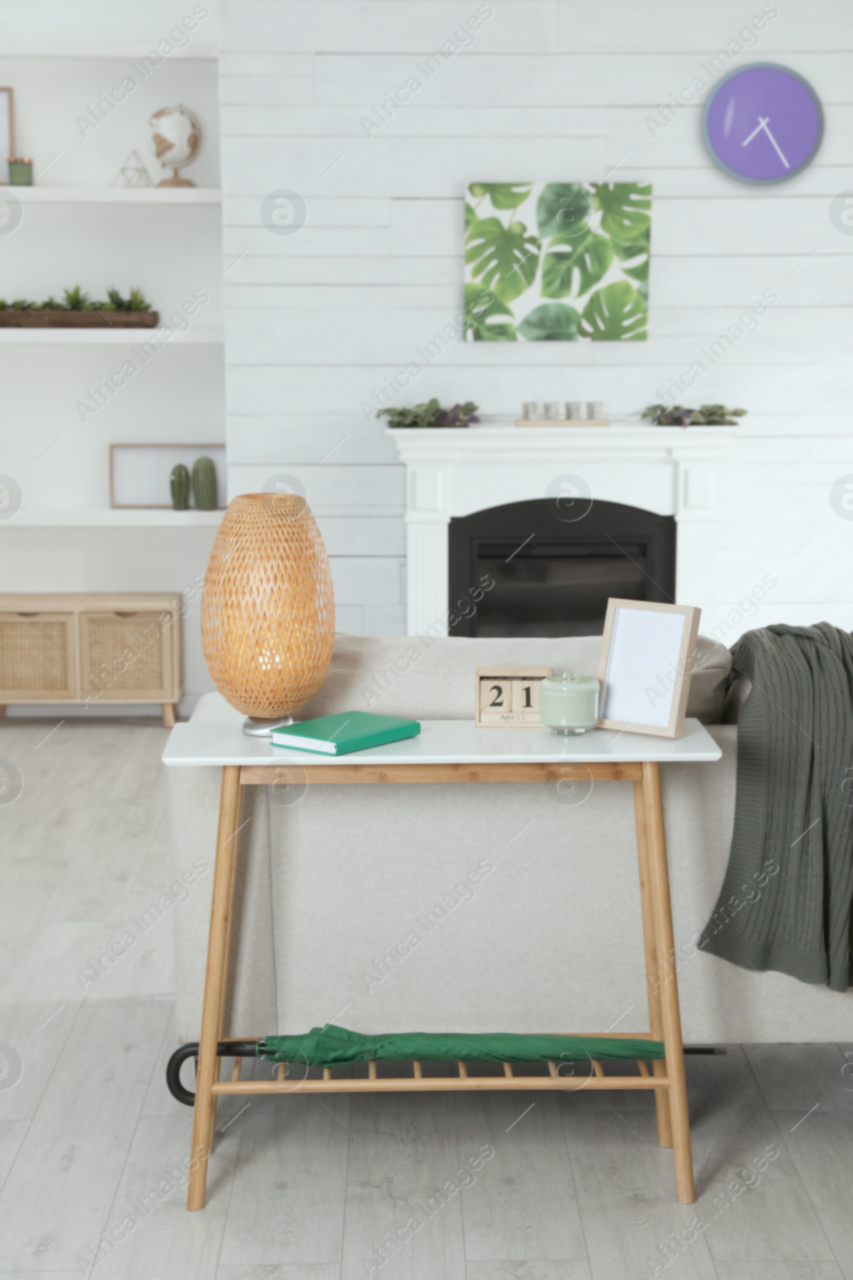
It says 7.25
